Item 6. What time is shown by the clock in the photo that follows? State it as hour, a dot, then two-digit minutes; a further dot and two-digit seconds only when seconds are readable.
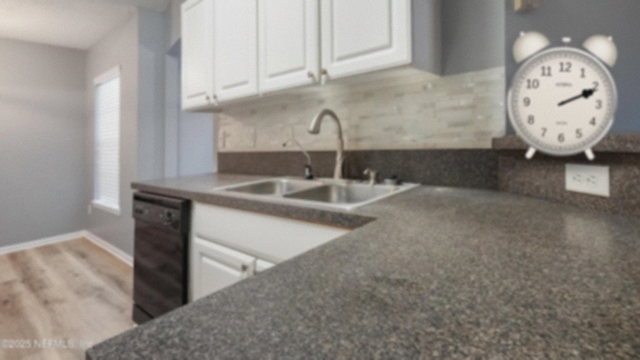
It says 2.11
